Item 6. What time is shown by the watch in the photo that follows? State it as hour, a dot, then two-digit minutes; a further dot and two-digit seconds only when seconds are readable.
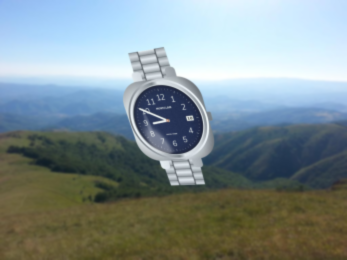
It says 8.50
